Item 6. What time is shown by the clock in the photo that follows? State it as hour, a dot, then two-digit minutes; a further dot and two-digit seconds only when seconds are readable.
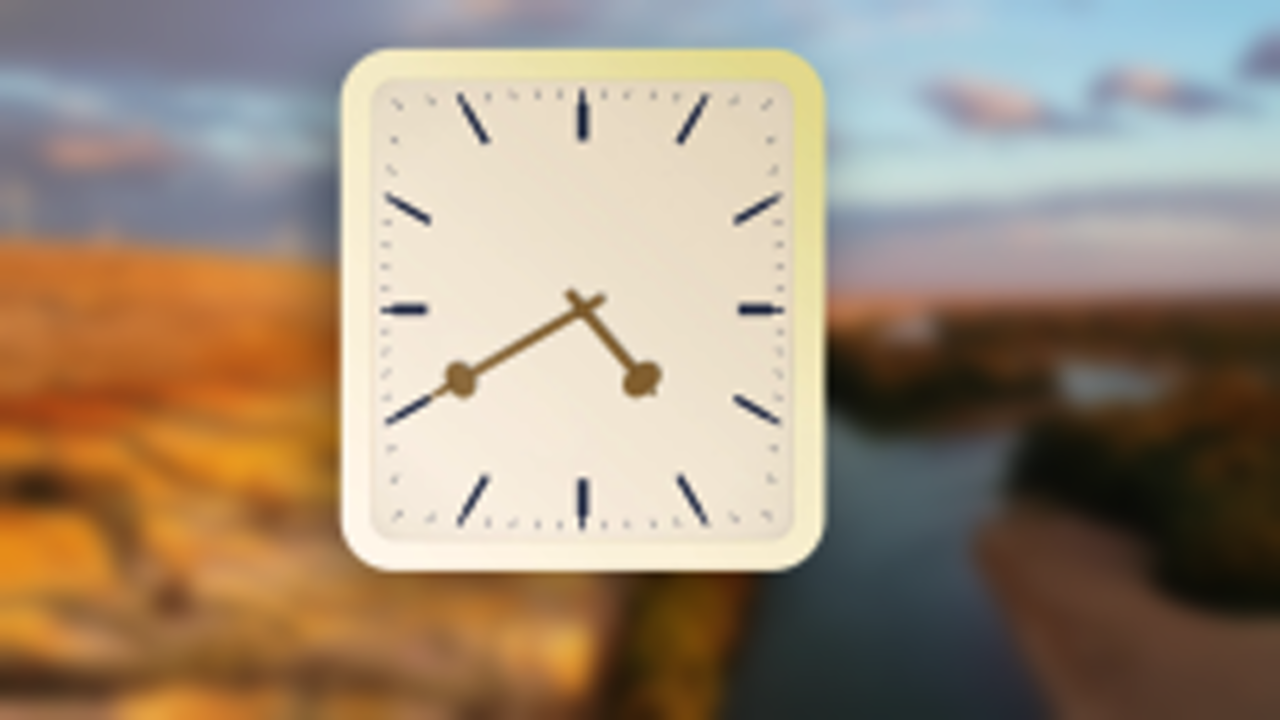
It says 4.40
